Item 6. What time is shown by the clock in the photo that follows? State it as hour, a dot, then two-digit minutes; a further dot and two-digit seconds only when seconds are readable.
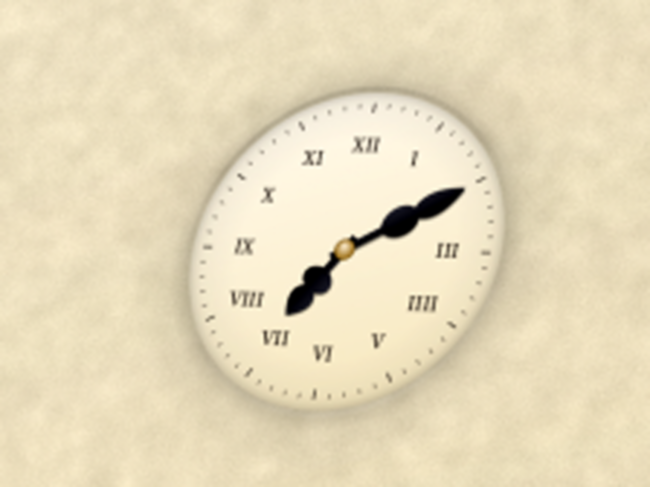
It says 7.10
